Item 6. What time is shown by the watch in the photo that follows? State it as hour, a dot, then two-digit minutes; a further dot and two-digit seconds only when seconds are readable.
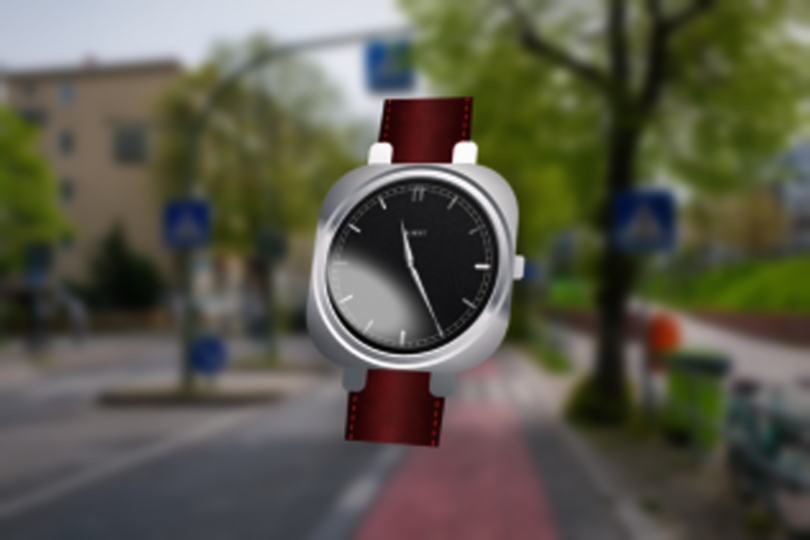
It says 11.25
